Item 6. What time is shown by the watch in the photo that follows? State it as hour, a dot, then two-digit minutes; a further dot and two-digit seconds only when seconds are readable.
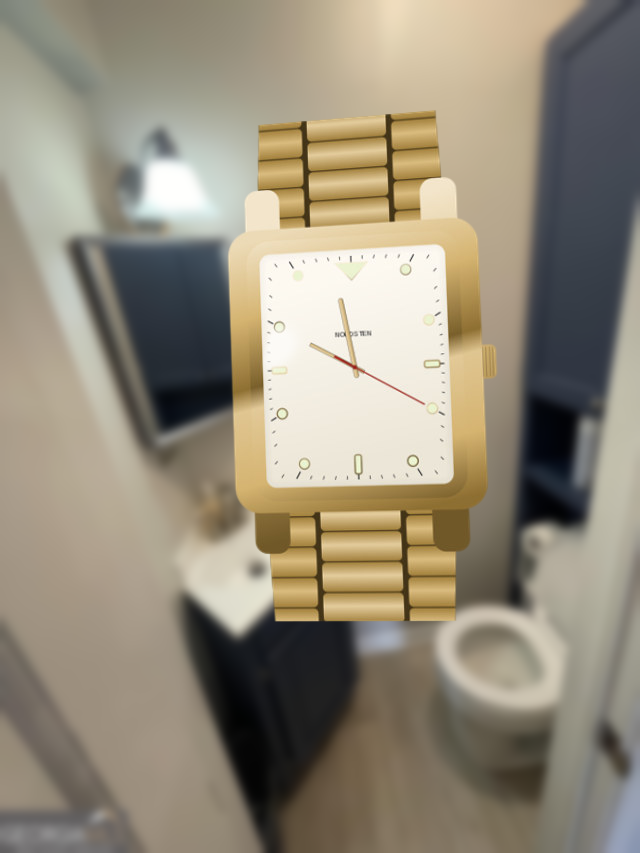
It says 9.58.20
